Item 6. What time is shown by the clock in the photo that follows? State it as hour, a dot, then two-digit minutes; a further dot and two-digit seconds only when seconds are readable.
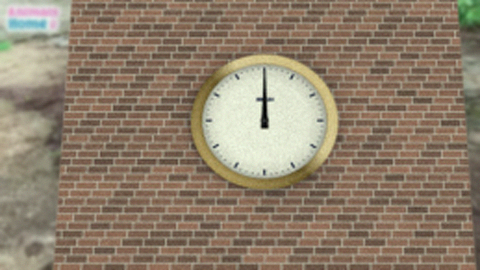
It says 12.00
